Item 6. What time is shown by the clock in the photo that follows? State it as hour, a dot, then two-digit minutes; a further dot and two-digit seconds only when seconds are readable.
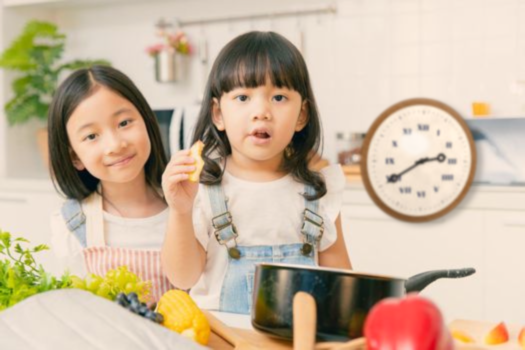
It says 2.40
